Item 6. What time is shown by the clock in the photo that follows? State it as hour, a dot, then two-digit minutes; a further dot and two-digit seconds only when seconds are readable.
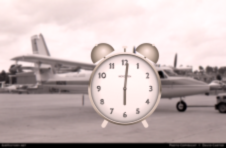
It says 6.01
